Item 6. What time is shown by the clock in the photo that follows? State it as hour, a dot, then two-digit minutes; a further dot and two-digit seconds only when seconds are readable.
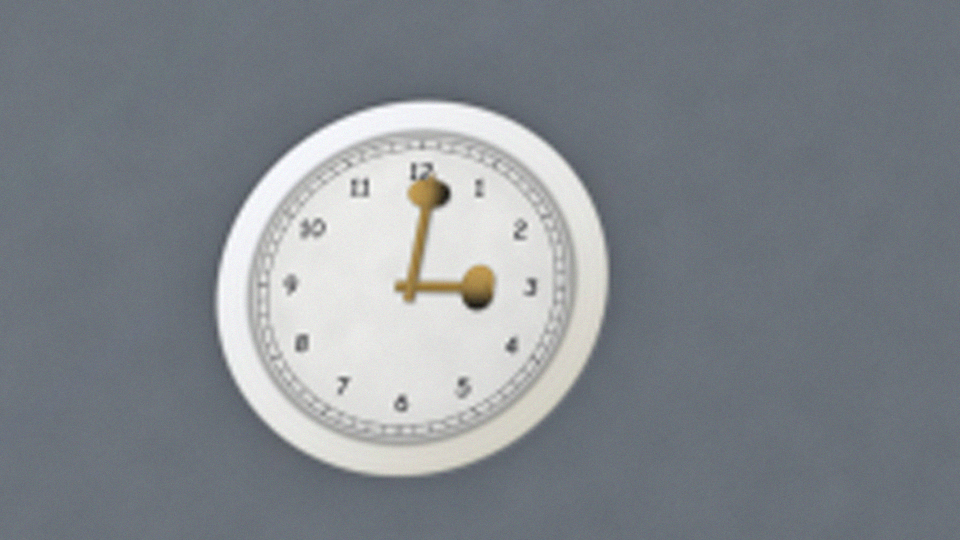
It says 3.01
